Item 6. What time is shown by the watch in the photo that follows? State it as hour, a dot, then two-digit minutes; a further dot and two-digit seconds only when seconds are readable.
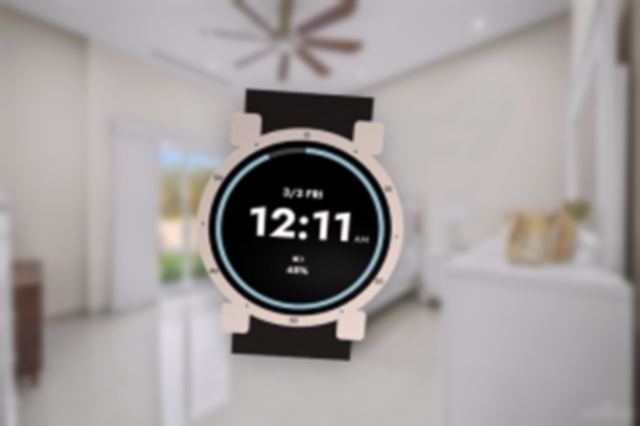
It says 12.11
